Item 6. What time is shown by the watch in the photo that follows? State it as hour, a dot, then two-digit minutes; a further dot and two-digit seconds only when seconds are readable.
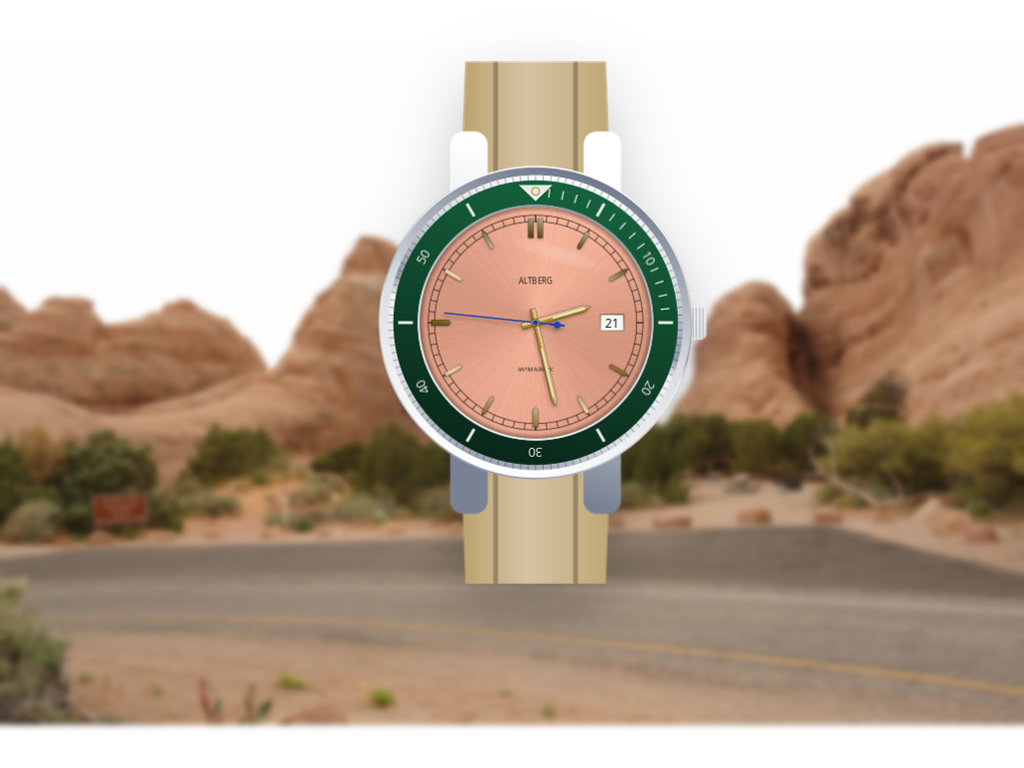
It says 2.27.46
